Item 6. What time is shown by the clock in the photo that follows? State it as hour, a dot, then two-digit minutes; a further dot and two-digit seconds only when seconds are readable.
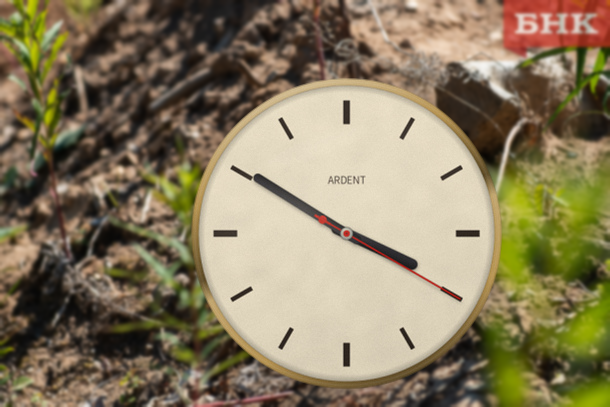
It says 3.50.20
